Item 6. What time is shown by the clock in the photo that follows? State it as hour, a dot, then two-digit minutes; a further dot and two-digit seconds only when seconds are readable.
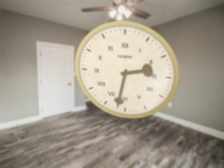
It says 2.32
